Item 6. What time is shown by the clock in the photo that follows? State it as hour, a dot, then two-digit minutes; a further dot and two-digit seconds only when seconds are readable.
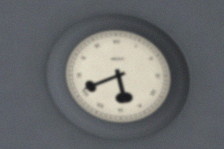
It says 5.41
